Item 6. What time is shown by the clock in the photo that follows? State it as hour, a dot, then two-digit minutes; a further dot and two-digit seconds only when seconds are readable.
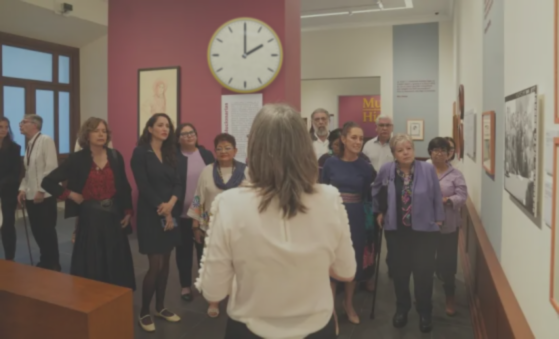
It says 2.00
